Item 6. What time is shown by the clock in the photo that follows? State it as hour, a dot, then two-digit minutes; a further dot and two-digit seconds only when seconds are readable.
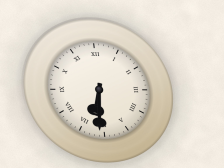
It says 6.31
